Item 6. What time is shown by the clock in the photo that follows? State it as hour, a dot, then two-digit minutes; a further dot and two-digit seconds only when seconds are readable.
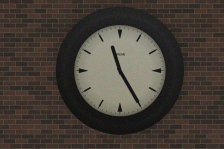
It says 11.25
